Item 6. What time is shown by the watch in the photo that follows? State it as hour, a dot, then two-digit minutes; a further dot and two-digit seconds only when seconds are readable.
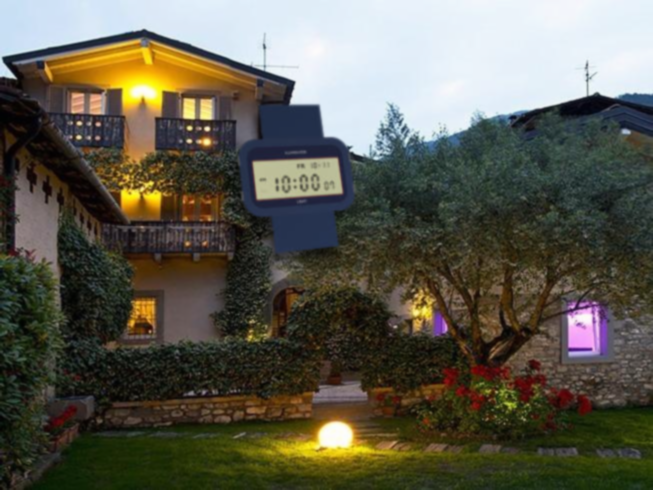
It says 10.00
